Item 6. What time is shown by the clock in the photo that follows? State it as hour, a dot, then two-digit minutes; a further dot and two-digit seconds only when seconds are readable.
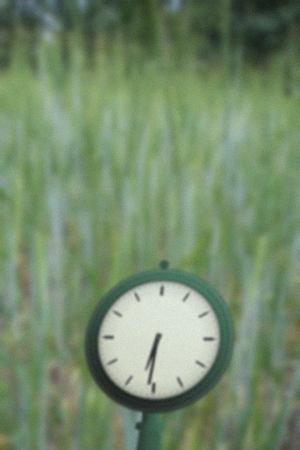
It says 6.31
